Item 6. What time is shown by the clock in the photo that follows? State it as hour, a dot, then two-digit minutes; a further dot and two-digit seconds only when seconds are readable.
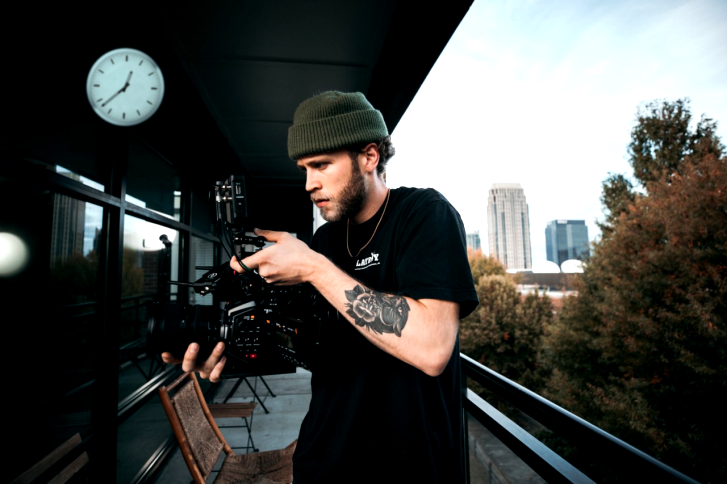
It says 12.38
